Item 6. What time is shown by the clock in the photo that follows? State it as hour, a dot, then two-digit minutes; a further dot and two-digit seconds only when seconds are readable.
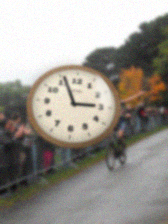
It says 2.56
